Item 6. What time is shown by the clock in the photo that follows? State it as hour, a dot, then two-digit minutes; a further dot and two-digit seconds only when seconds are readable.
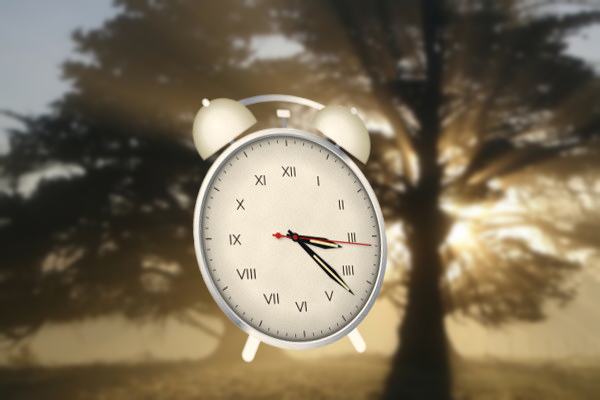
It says 3.22.16
